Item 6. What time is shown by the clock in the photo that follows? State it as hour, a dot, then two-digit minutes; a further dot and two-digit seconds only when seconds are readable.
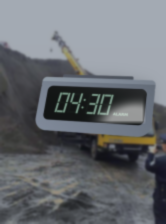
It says 4.30
